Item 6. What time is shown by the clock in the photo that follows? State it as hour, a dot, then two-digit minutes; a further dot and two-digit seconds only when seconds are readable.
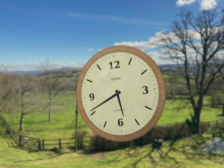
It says 5.41
